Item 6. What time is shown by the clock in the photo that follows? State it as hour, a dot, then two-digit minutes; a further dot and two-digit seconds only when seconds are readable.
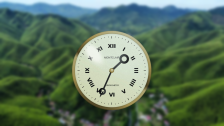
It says 1.34
